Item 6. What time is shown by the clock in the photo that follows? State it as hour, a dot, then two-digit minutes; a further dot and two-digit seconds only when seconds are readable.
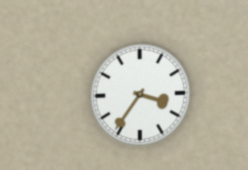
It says 3.36
